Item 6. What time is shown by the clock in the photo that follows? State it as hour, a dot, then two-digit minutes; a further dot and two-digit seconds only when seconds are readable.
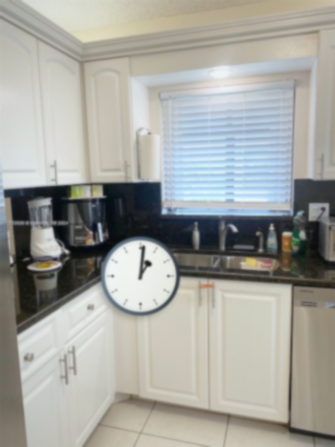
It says 1.01
